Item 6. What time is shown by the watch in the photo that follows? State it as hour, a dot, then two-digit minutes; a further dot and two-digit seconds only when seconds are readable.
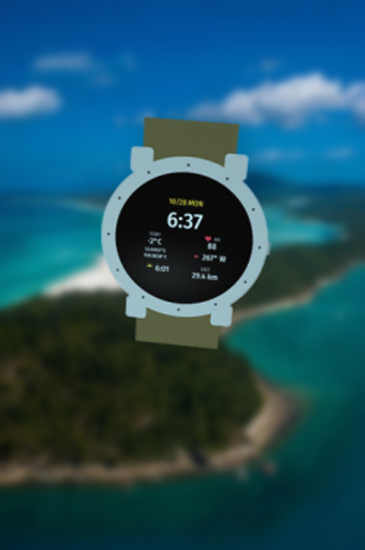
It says 6.37
